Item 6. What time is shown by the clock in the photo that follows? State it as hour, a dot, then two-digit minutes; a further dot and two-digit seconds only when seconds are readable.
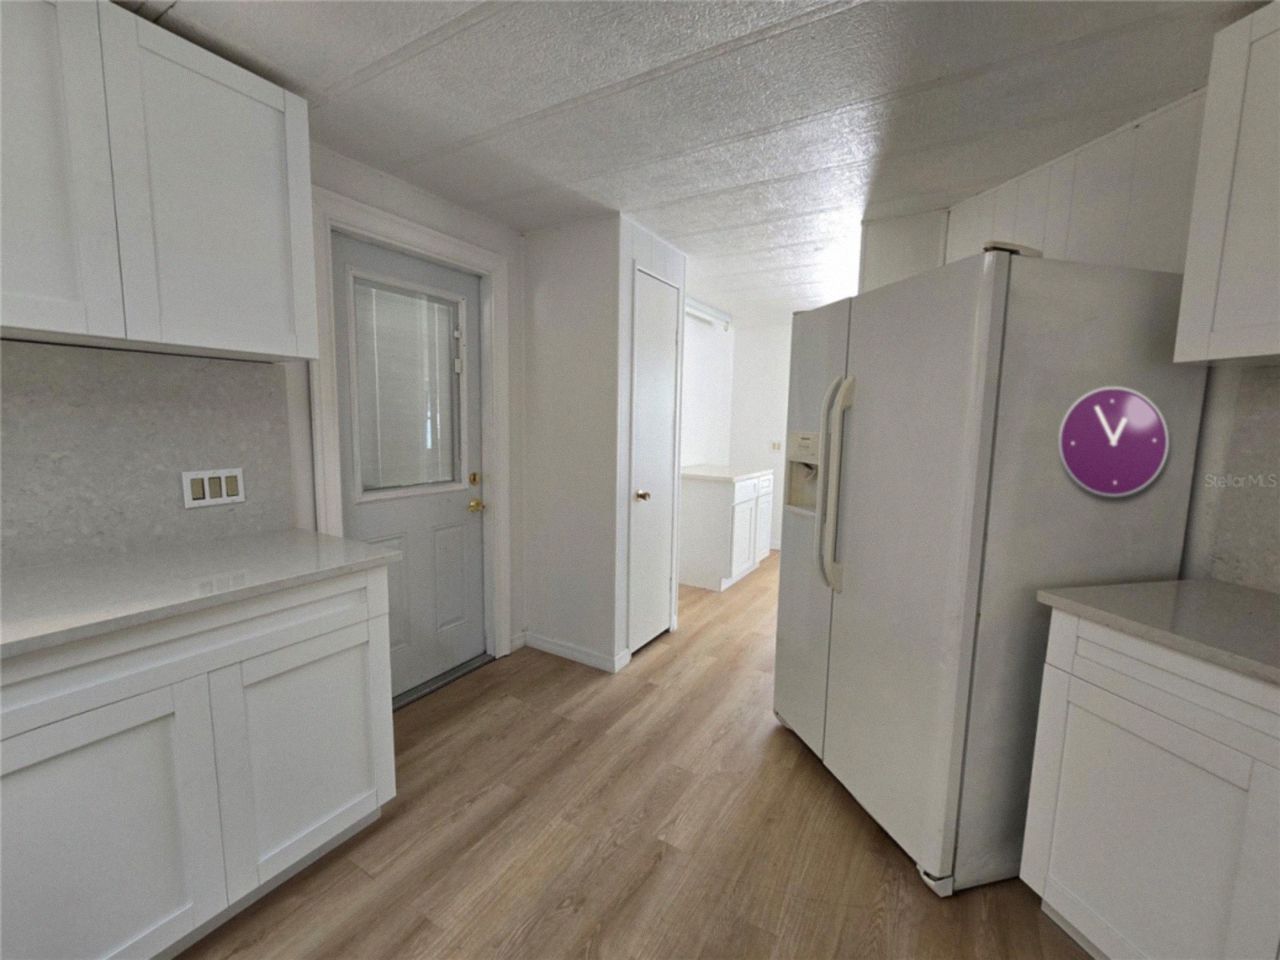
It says 12.56
